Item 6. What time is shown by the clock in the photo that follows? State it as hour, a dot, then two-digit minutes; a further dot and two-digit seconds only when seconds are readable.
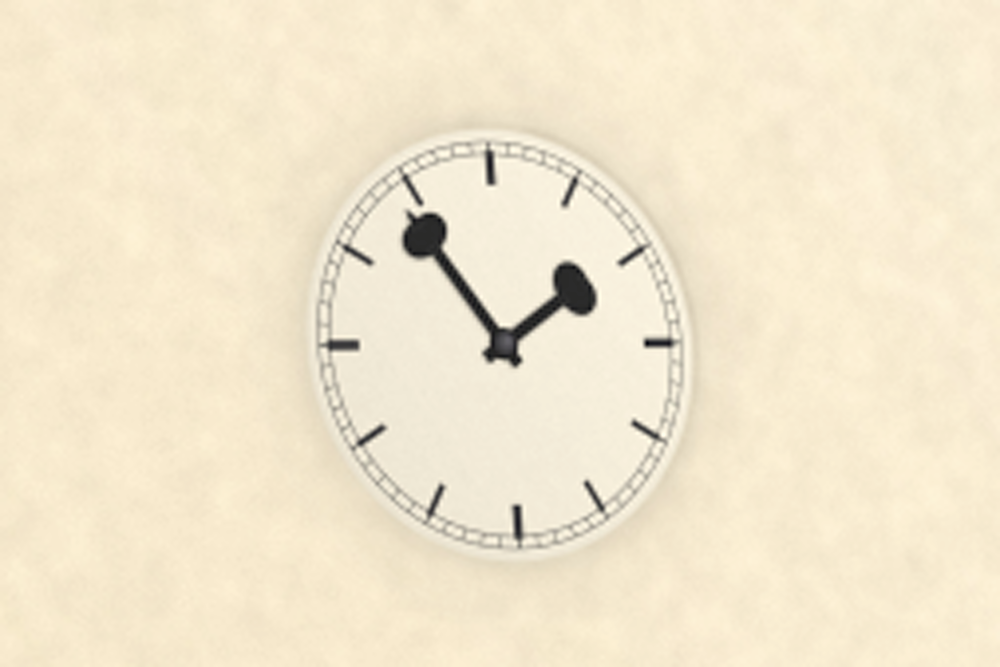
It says 1.54
